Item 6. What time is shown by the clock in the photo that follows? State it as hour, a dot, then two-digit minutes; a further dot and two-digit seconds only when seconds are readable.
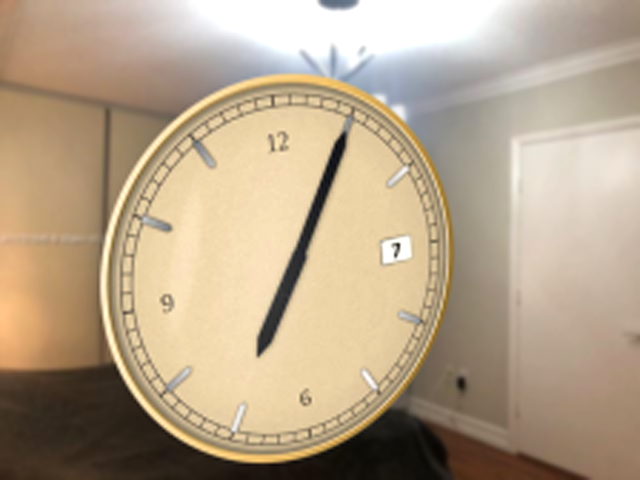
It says 7.05
